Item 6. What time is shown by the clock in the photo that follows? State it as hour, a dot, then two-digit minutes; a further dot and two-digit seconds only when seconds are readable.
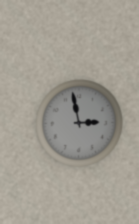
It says 2.58
